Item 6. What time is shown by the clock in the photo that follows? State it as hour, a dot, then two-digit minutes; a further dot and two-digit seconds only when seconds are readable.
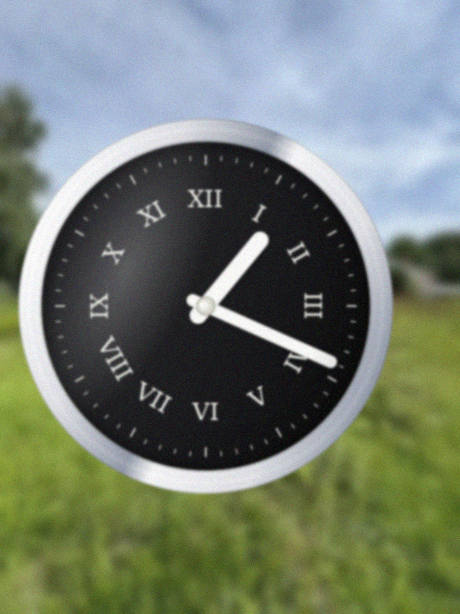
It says 1.19
